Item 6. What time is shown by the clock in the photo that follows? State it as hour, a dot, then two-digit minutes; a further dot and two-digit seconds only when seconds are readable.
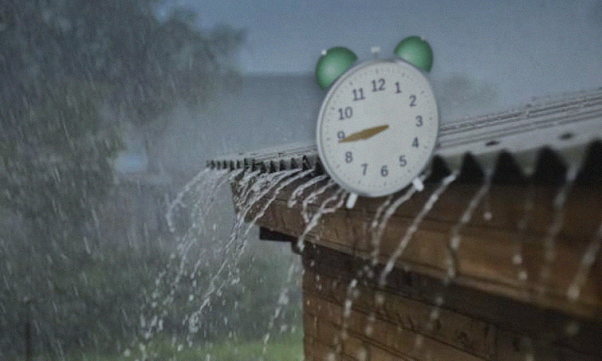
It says 8.44
